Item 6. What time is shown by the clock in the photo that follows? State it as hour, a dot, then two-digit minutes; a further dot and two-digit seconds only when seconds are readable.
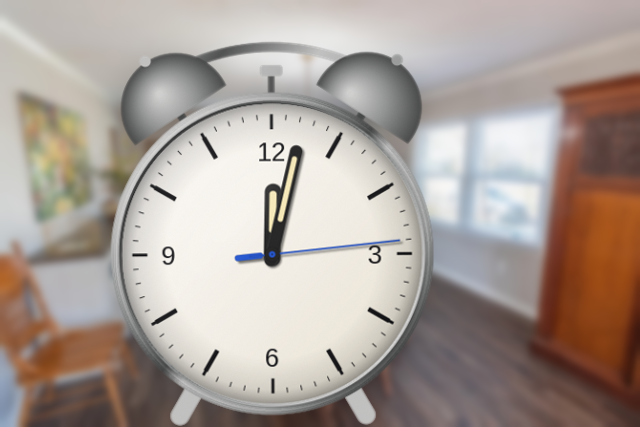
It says 12.02.14
